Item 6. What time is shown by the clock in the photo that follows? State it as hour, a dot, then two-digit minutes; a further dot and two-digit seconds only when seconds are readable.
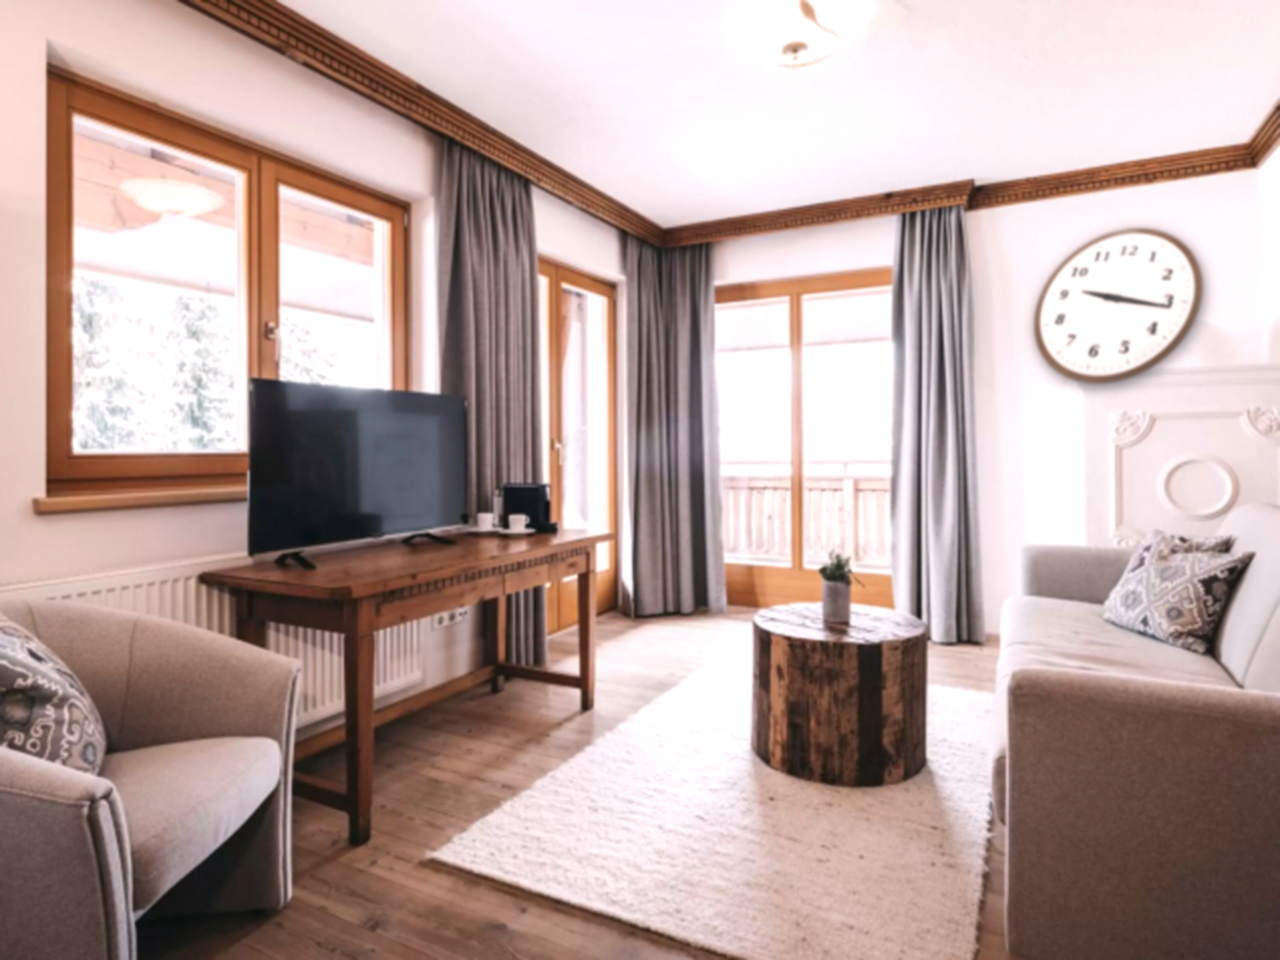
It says 9.16
